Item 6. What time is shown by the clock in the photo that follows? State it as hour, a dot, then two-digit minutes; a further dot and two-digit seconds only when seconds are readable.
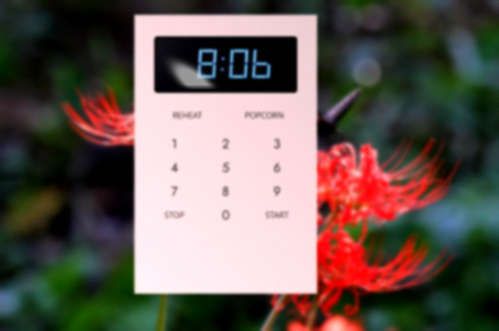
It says 8.06
